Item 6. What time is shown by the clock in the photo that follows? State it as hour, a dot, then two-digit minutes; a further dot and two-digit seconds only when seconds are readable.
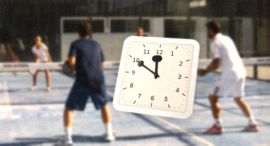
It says 11.50
